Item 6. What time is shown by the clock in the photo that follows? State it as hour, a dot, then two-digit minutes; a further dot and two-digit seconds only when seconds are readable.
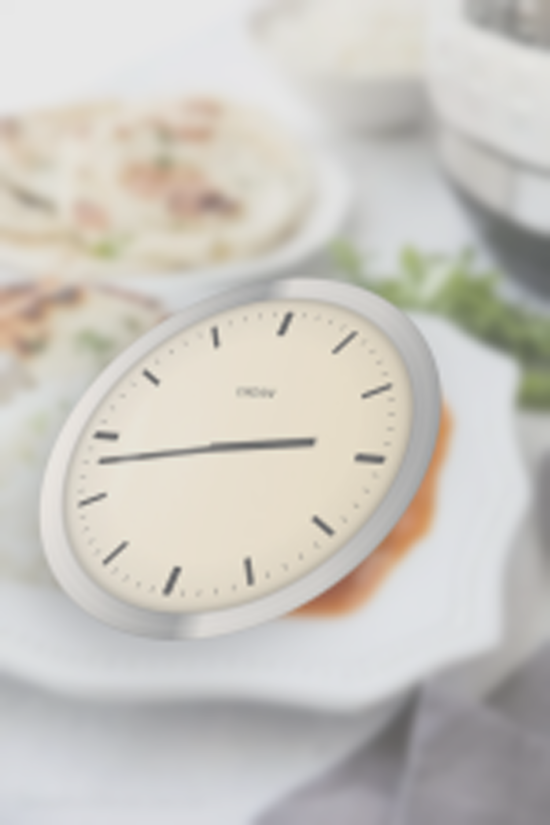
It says 2.43
